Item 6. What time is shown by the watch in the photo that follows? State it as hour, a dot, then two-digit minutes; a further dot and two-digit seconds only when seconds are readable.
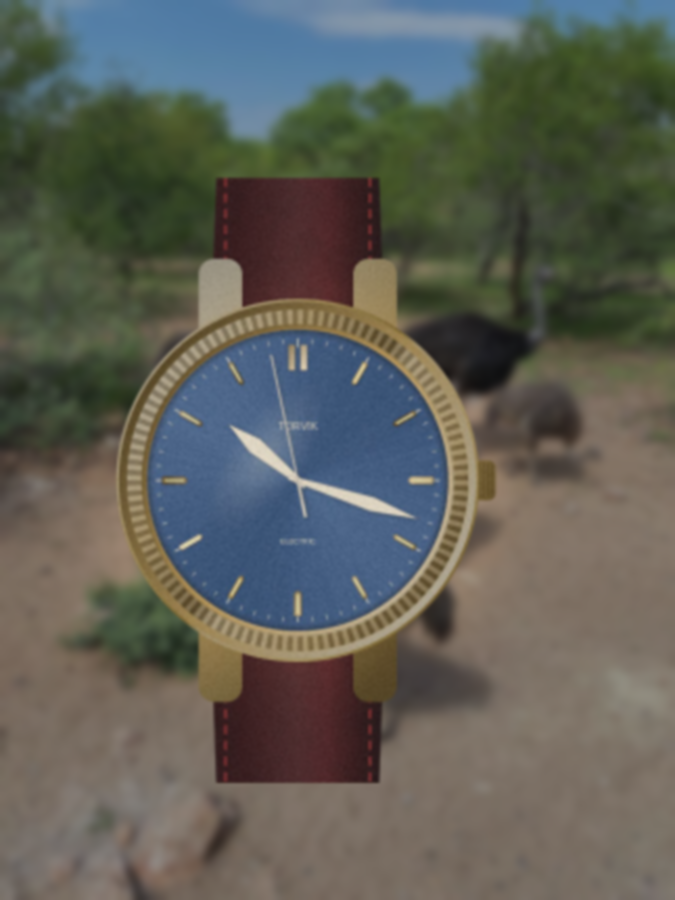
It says 10.17.58
